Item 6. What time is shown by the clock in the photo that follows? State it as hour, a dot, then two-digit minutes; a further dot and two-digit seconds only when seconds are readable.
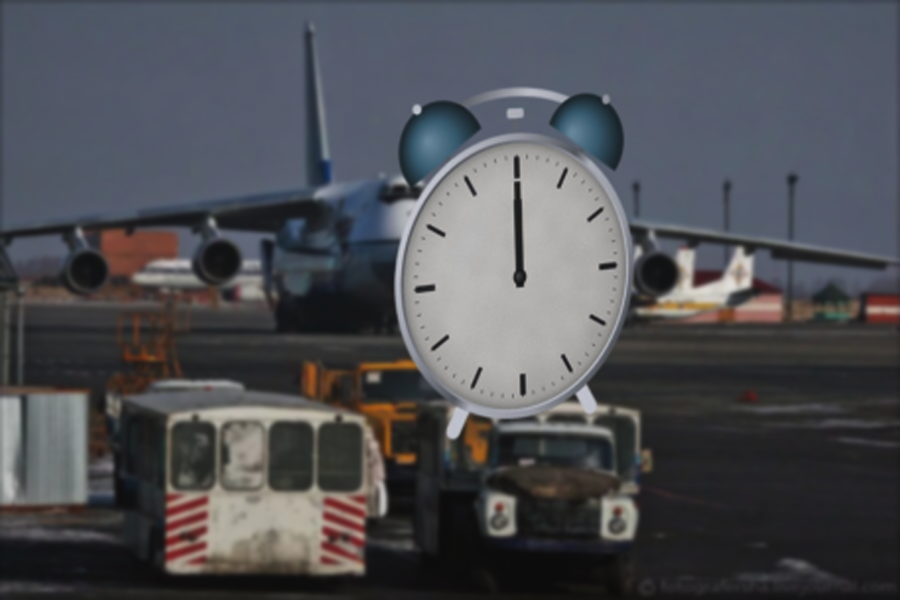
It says 12.00
